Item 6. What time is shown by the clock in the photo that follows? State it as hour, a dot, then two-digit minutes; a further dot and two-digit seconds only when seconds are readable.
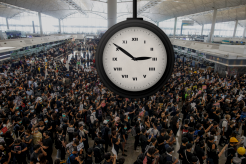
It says 2.51
